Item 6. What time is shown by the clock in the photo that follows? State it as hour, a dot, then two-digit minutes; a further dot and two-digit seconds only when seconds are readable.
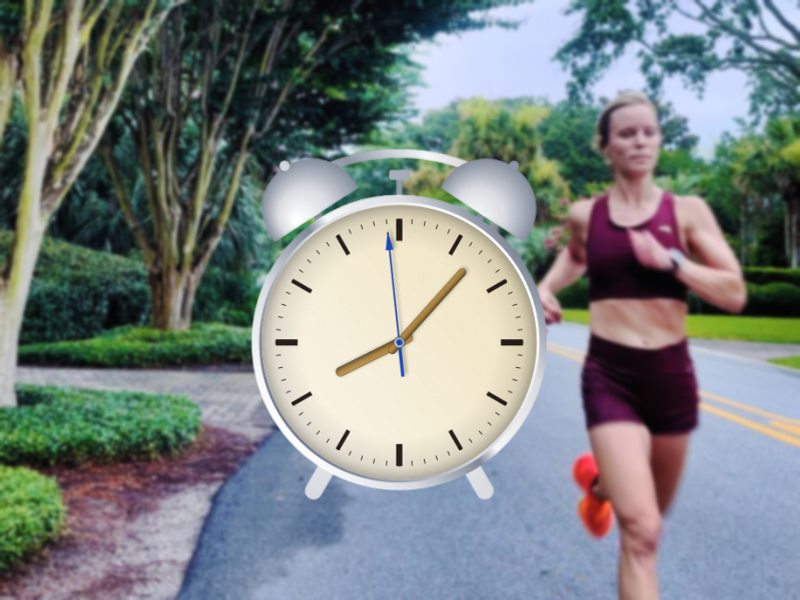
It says 8.06.59
